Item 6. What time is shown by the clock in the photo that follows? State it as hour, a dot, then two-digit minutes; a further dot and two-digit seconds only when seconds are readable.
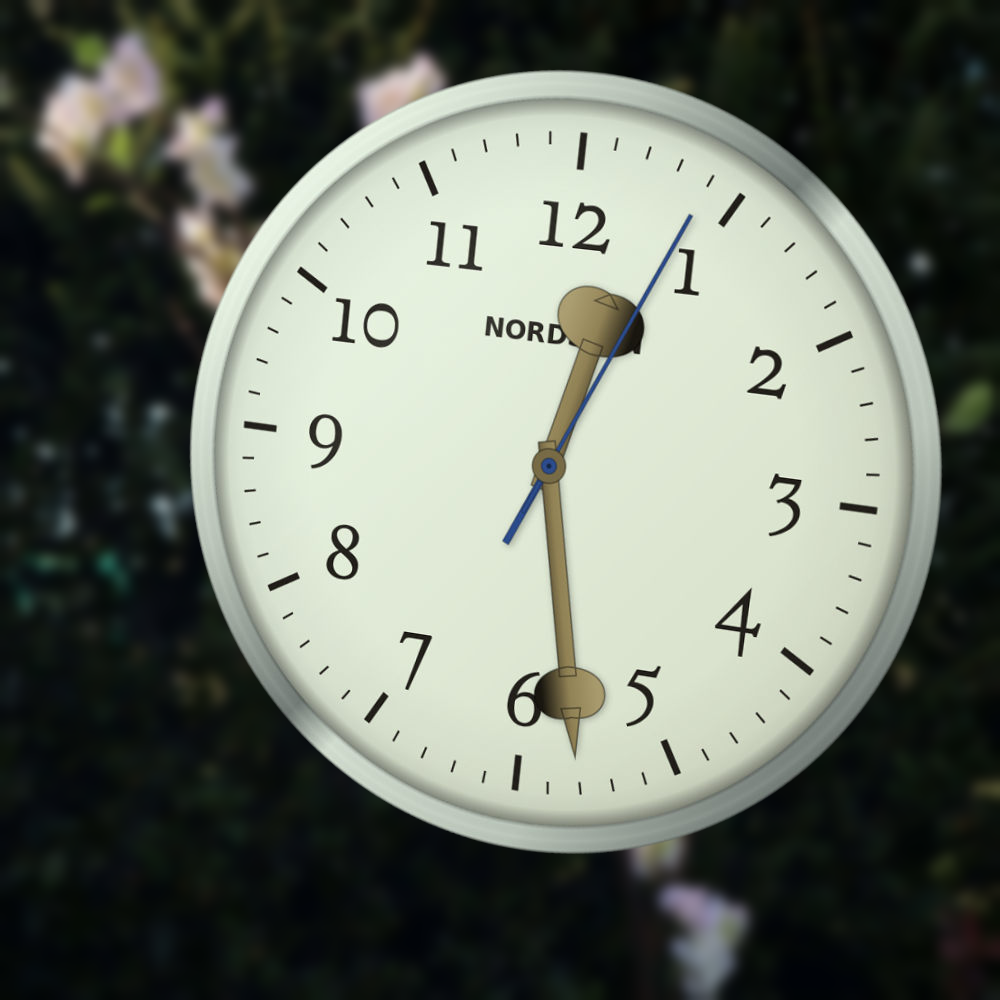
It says 12.28.04
